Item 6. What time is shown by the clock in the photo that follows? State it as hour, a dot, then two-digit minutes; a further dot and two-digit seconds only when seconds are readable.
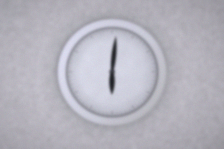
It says 6.01
